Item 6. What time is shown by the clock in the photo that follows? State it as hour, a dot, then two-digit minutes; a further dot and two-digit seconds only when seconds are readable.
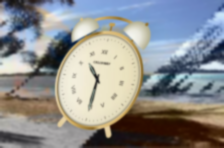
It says 10.30
